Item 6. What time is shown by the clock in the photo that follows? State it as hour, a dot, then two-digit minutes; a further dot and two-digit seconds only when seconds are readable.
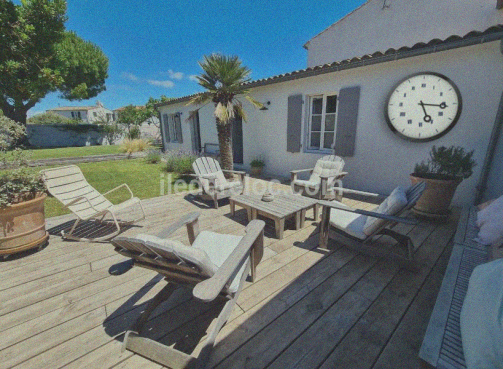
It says 5.16
